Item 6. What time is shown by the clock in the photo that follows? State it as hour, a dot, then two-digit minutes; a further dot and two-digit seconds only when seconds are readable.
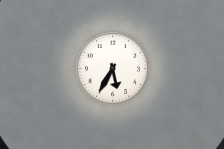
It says 5.35
